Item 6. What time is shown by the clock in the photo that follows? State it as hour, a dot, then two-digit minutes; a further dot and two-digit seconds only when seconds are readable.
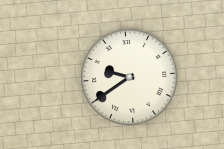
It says 9.40
